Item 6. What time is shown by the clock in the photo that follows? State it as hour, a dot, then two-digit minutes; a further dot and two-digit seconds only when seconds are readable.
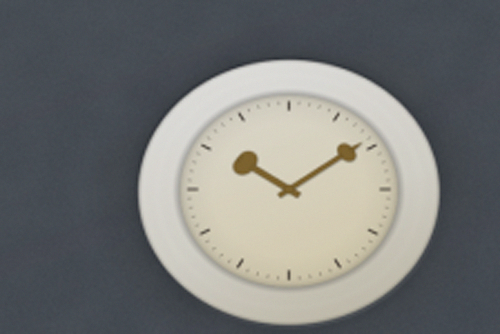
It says 10.09
